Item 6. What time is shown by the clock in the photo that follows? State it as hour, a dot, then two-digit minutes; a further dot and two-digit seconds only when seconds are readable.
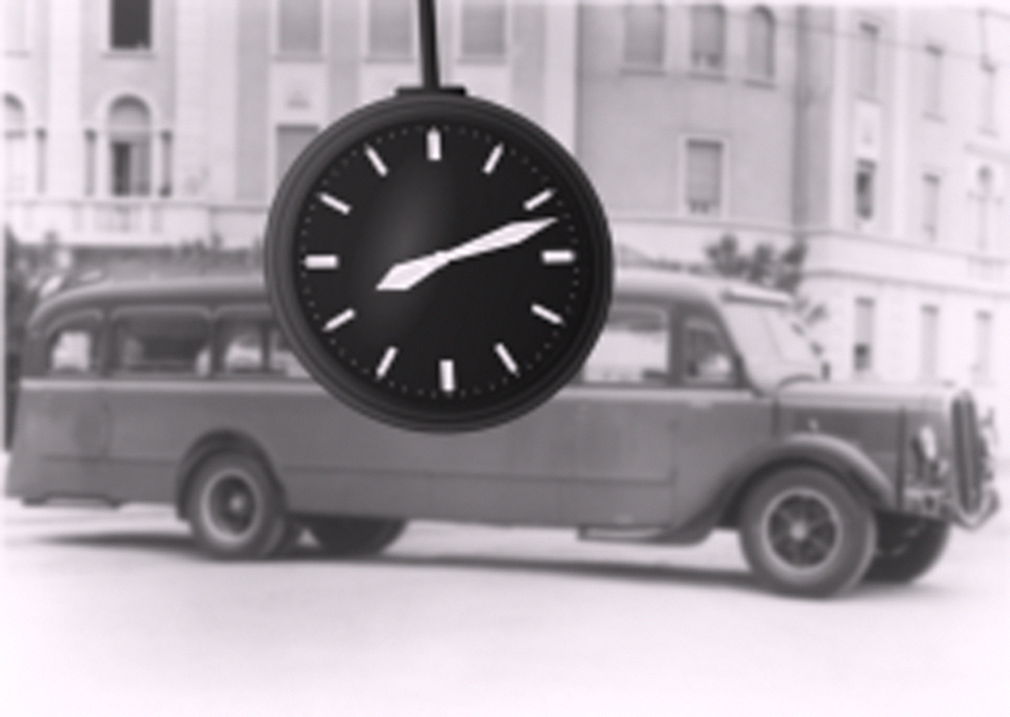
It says 8.12
